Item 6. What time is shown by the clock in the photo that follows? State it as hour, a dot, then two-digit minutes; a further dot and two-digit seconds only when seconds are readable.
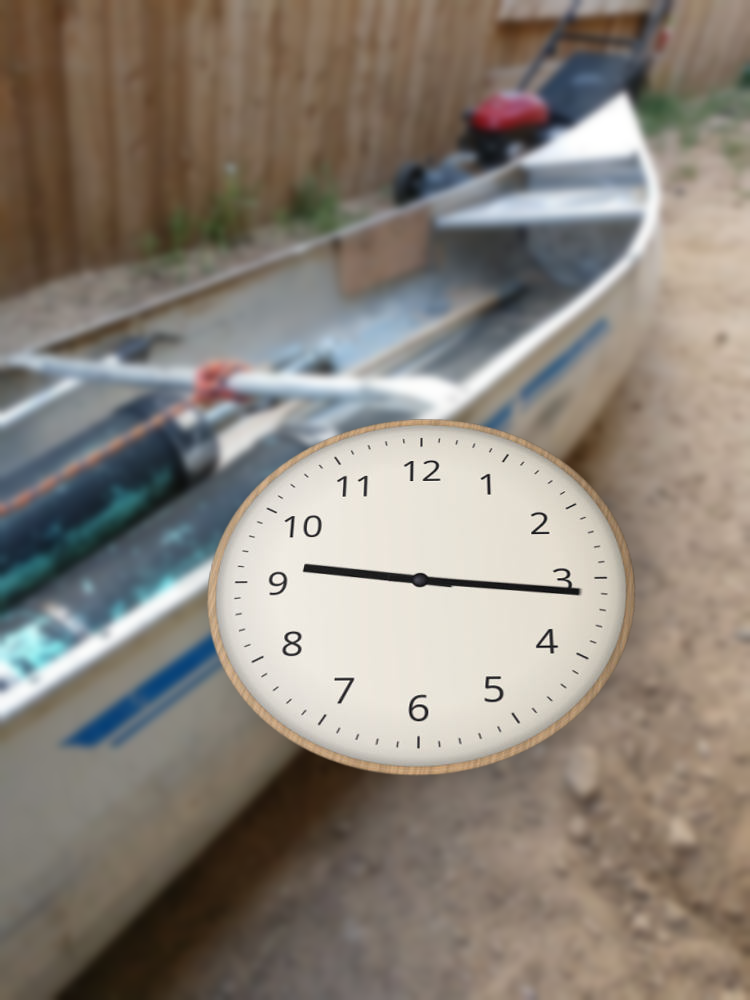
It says 9.16
